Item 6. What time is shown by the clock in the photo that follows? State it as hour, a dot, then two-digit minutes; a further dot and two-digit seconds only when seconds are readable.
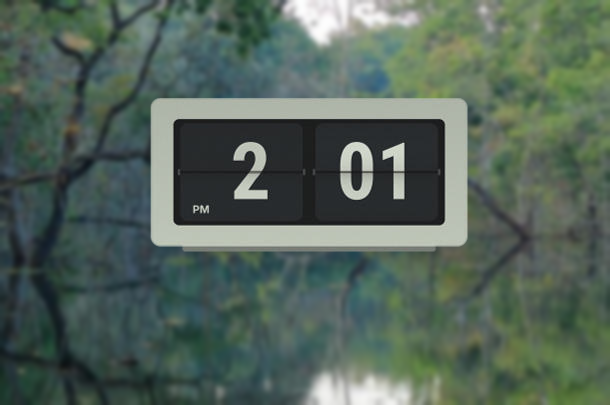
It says 2.01
